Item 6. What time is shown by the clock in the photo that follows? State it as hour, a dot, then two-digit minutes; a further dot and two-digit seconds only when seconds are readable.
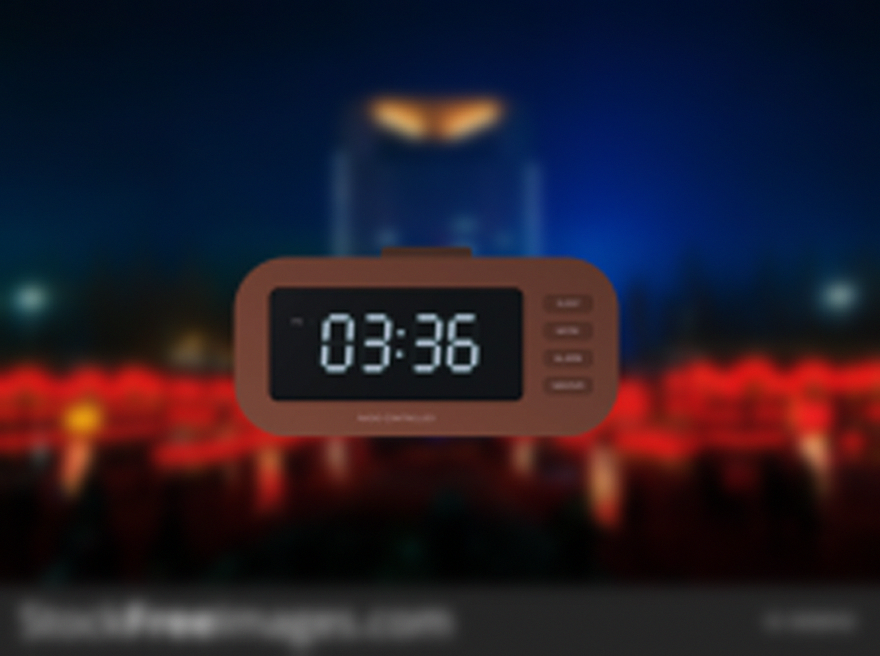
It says 3.36
